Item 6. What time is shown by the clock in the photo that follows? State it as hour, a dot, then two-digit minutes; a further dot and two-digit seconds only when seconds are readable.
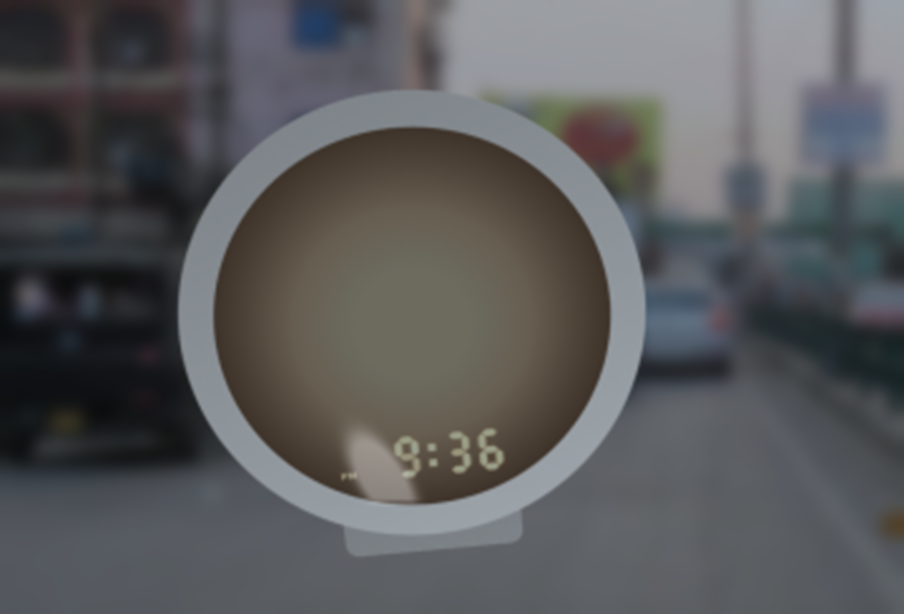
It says 9.36
